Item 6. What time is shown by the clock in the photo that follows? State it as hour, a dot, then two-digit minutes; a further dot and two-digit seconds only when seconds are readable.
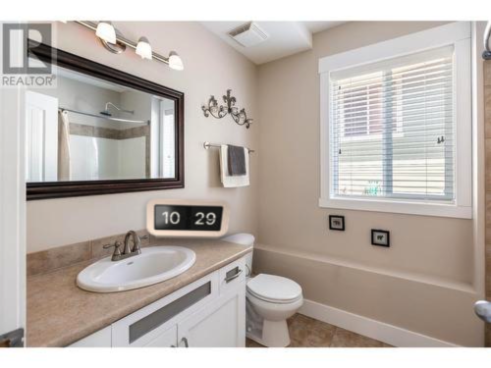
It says 10.29
